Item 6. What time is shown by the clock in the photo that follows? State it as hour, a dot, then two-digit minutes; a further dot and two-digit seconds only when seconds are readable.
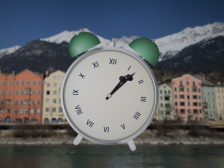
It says 1.07
